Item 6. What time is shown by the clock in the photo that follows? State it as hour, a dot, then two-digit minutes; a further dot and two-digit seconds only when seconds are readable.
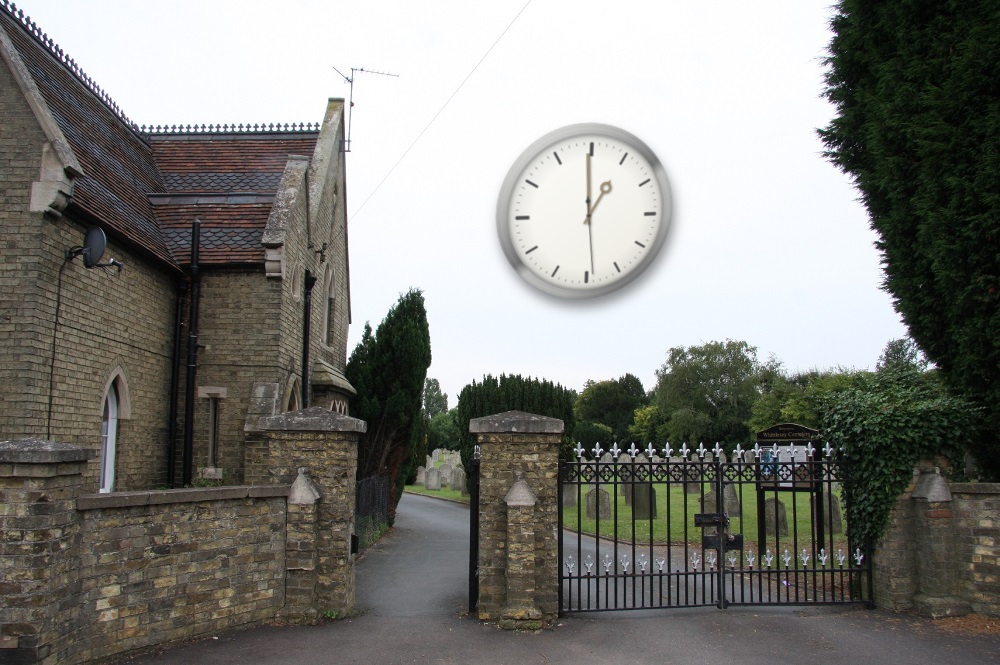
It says 12.59.29
